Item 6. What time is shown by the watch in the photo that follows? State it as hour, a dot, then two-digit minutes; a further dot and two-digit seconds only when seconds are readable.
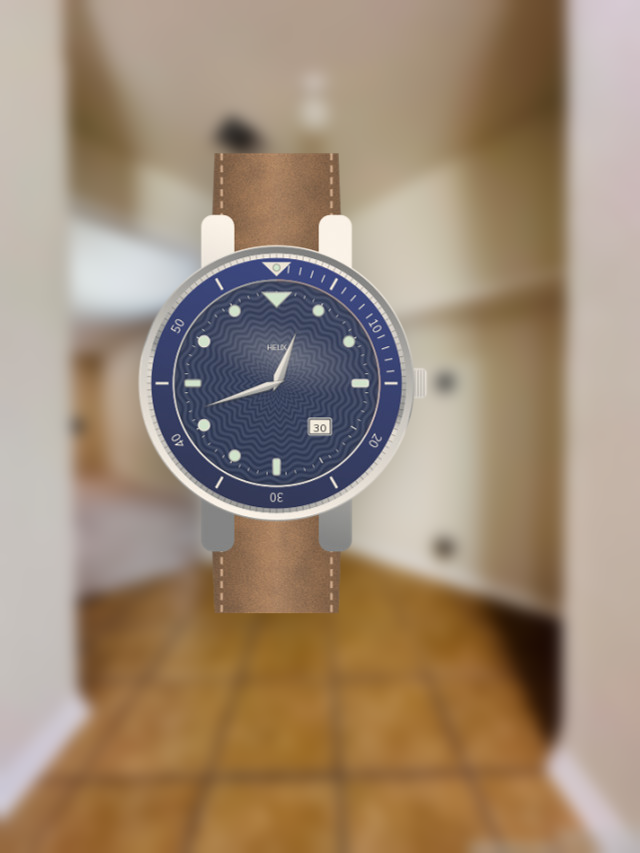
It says 12.42
